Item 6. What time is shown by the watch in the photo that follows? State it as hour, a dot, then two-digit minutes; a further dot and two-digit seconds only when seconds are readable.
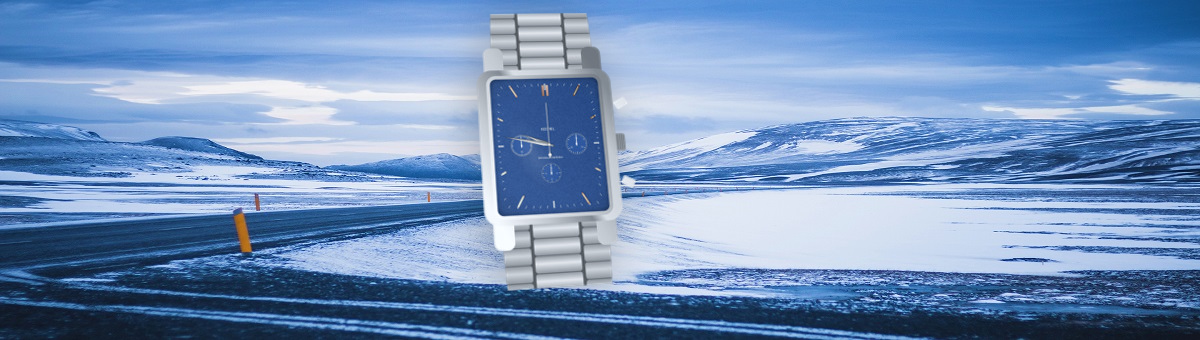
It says 9.47
